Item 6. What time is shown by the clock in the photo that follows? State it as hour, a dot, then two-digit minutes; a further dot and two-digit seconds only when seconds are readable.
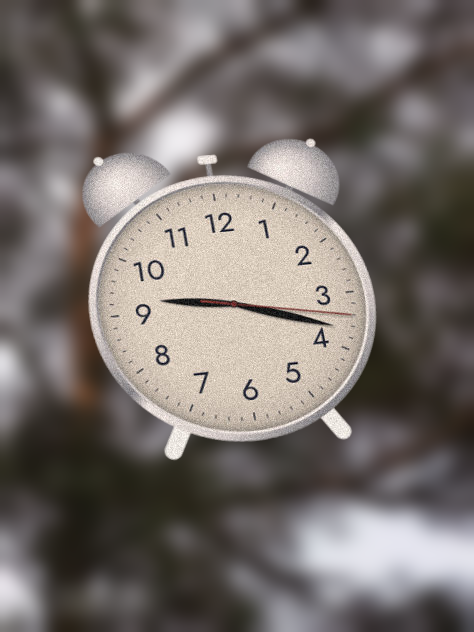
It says 9.18.17
